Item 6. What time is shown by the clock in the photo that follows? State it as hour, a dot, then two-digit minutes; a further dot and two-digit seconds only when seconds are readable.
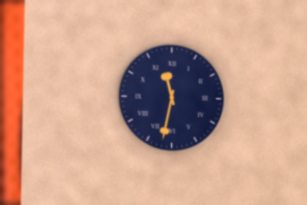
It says 11.32
